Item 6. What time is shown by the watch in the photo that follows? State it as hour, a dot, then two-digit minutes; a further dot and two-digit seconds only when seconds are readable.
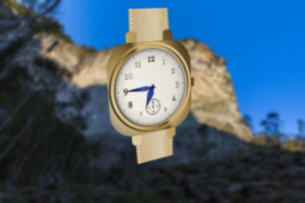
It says 6.45
